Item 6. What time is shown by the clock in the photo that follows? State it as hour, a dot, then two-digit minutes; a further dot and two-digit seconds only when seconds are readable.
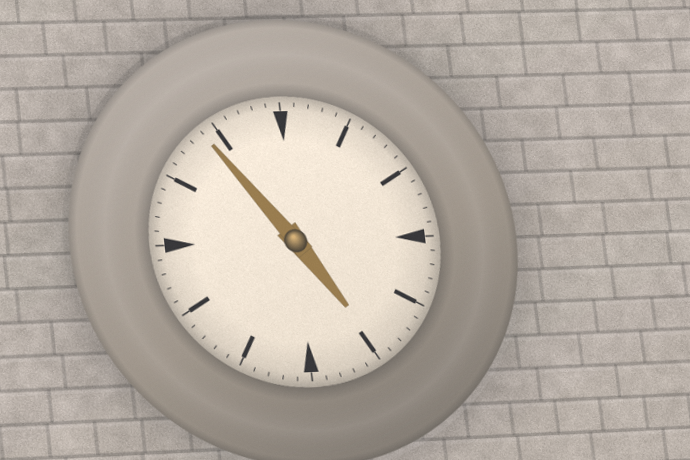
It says 4.54
